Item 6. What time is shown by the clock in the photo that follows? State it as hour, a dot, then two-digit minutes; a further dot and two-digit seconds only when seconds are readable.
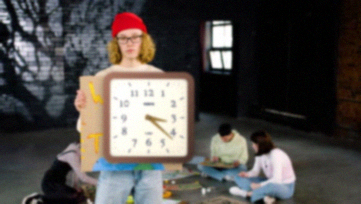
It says 3.22
